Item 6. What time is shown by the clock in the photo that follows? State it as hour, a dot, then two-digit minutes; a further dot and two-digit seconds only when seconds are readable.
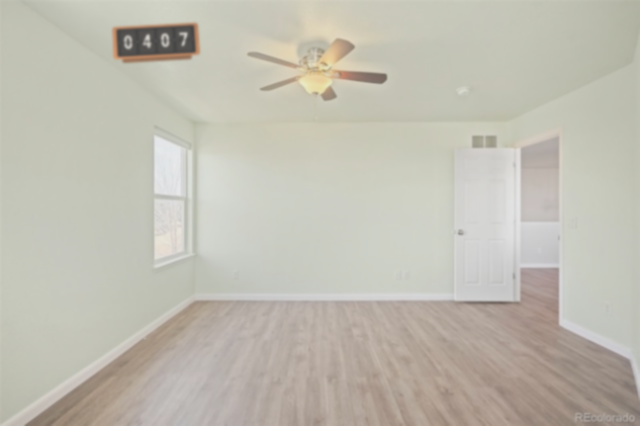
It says 4.07
